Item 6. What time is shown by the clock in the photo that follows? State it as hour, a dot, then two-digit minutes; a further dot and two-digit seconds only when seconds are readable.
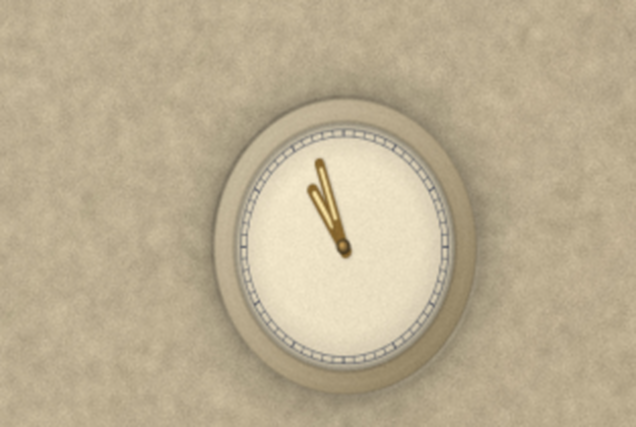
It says 10.57
